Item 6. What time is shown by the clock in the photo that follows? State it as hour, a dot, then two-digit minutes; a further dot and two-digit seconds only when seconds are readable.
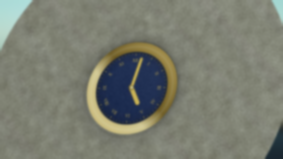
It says 5.02
